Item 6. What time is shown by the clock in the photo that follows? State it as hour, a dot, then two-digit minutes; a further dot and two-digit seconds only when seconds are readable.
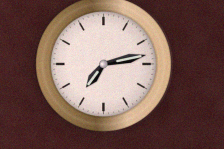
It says 7.13
